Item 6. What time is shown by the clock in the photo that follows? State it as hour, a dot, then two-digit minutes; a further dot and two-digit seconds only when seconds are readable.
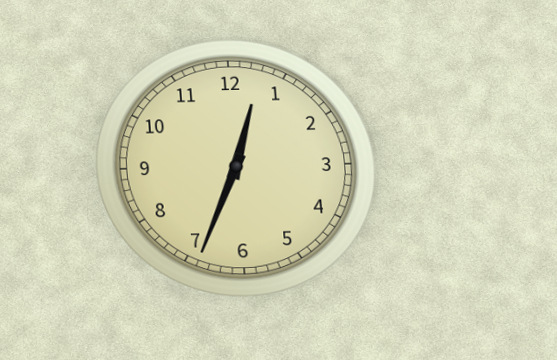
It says 12.34
